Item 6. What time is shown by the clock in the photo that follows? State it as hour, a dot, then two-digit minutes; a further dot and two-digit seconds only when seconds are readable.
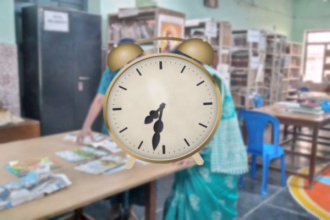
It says 7.32
